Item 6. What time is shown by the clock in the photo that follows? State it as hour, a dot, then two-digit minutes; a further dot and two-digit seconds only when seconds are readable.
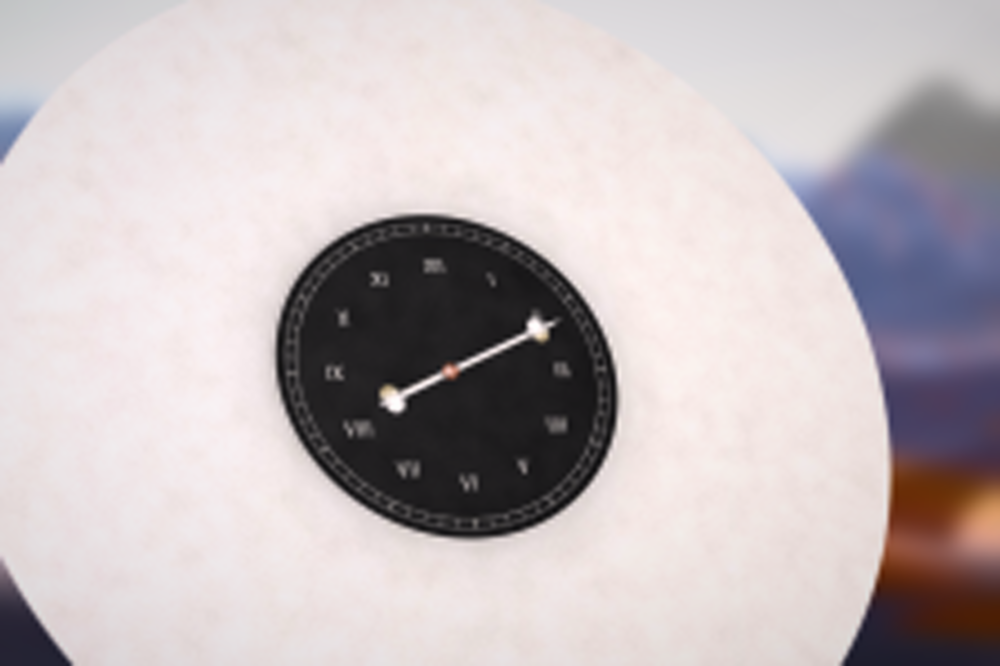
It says 8.11
